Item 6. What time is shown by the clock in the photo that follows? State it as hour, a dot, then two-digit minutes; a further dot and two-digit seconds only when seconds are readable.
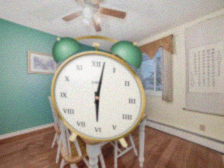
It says 6.02
